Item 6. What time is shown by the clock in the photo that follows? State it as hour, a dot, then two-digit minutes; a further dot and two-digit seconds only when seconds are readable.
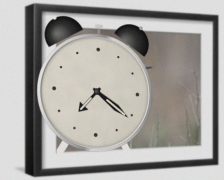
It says 7.21
